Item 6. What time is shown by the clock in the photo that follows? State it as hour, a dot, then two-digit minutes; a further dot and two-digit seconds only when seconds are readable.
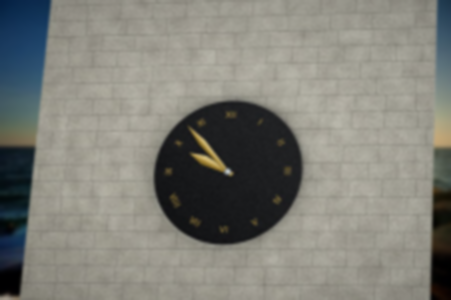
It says 9.53
